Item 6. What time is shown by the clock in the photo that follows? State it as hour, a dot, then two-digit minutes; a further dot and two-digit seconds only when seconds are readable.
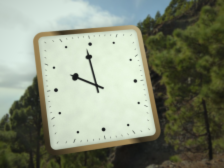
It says 9.59
